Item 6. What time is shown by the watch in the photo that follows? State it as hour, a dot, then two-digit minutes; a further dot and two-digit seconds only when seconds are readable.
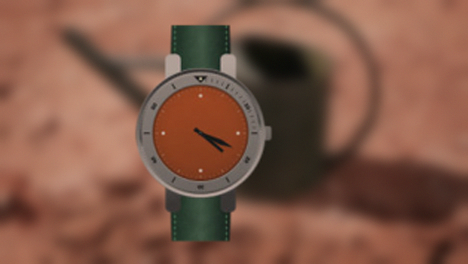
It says 4.19
